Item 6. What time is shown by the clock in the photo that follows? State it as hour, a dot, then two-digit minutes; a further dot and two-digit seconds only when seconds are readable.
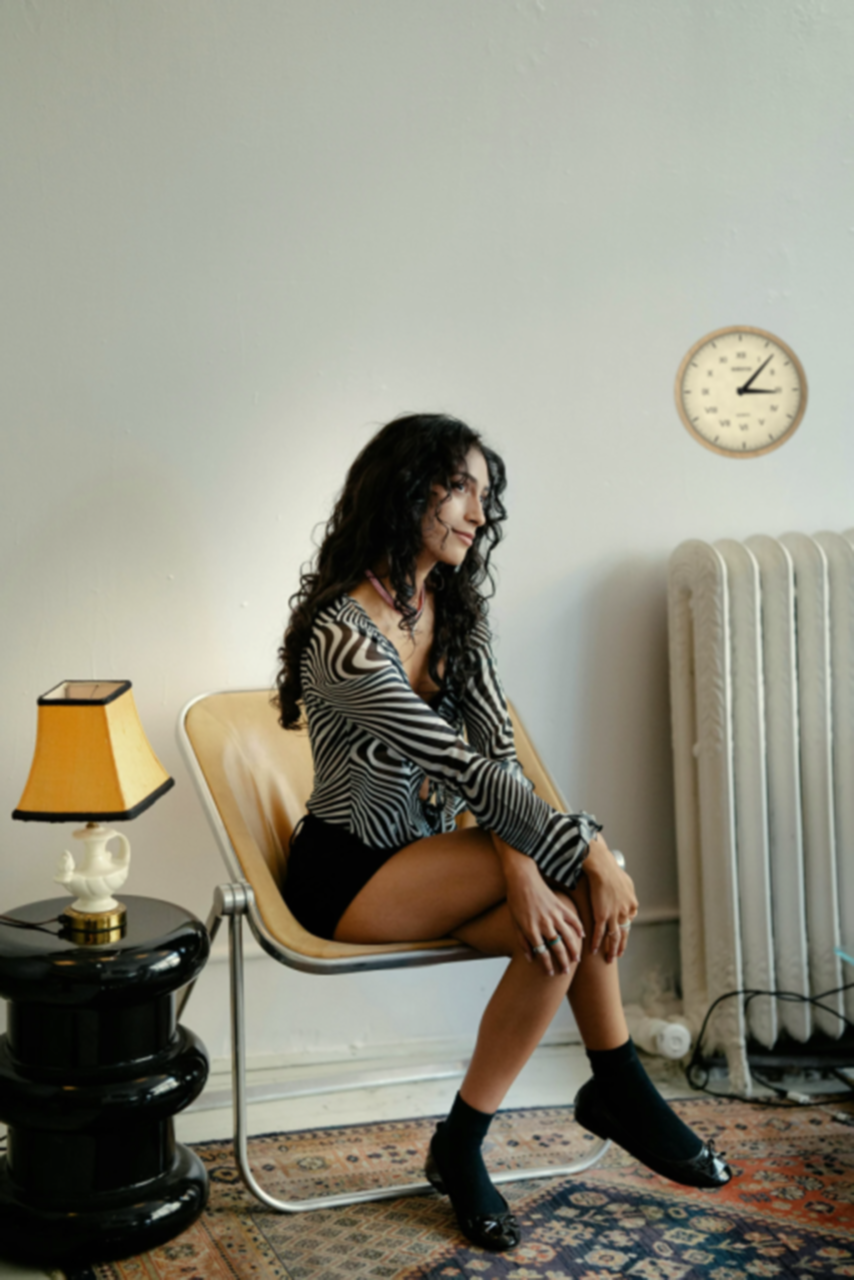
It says 3.07
